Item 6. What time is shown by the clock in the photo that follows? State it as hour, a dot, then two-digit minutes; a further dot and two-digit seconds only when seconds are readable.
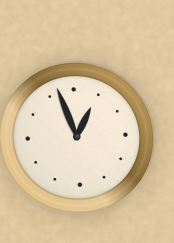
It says 12.57
